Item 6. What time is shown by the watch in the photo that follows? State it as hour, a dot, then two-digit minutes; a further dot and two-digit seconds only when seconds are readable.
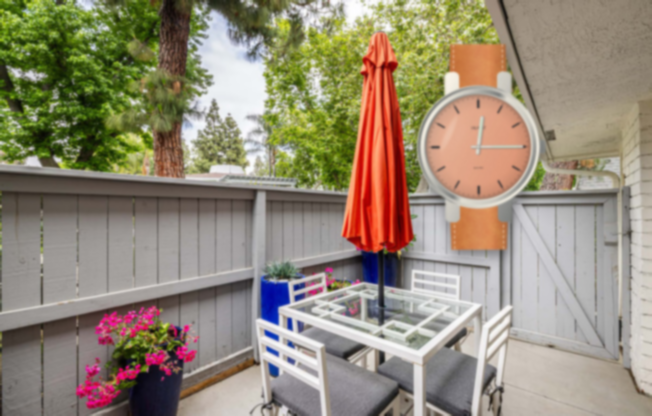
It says 12.15
